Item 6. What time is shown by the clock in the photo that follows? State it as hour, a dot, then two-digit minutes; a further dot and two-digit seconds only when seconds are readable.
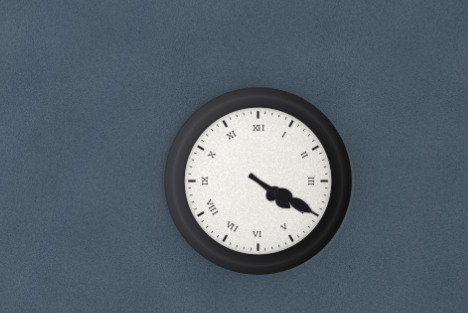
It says 4.20
